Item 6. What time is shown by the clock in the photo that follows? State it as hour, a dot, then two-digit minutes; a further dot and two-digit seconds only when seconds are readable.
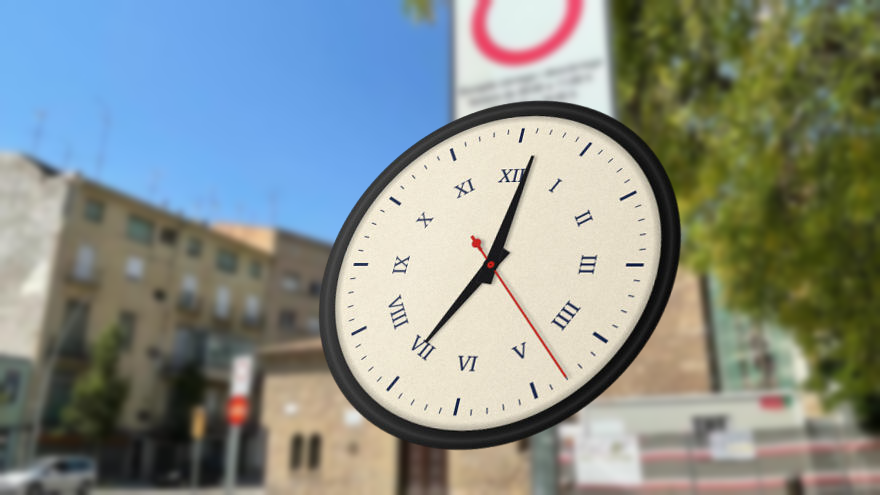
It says 7.01.23
